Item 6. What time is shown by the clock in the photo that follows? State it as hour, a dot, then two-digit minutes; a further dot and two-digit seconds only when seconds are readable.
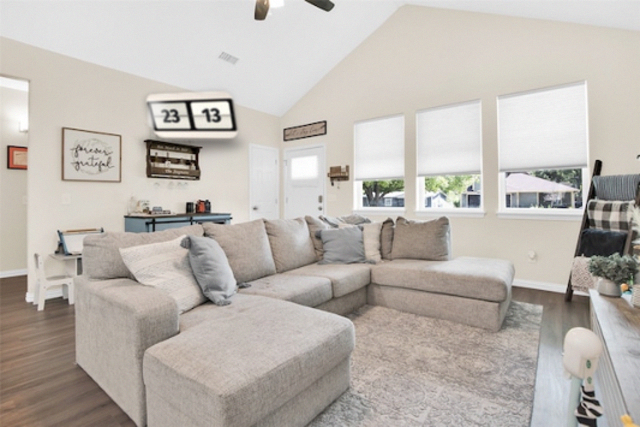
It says 23.13
